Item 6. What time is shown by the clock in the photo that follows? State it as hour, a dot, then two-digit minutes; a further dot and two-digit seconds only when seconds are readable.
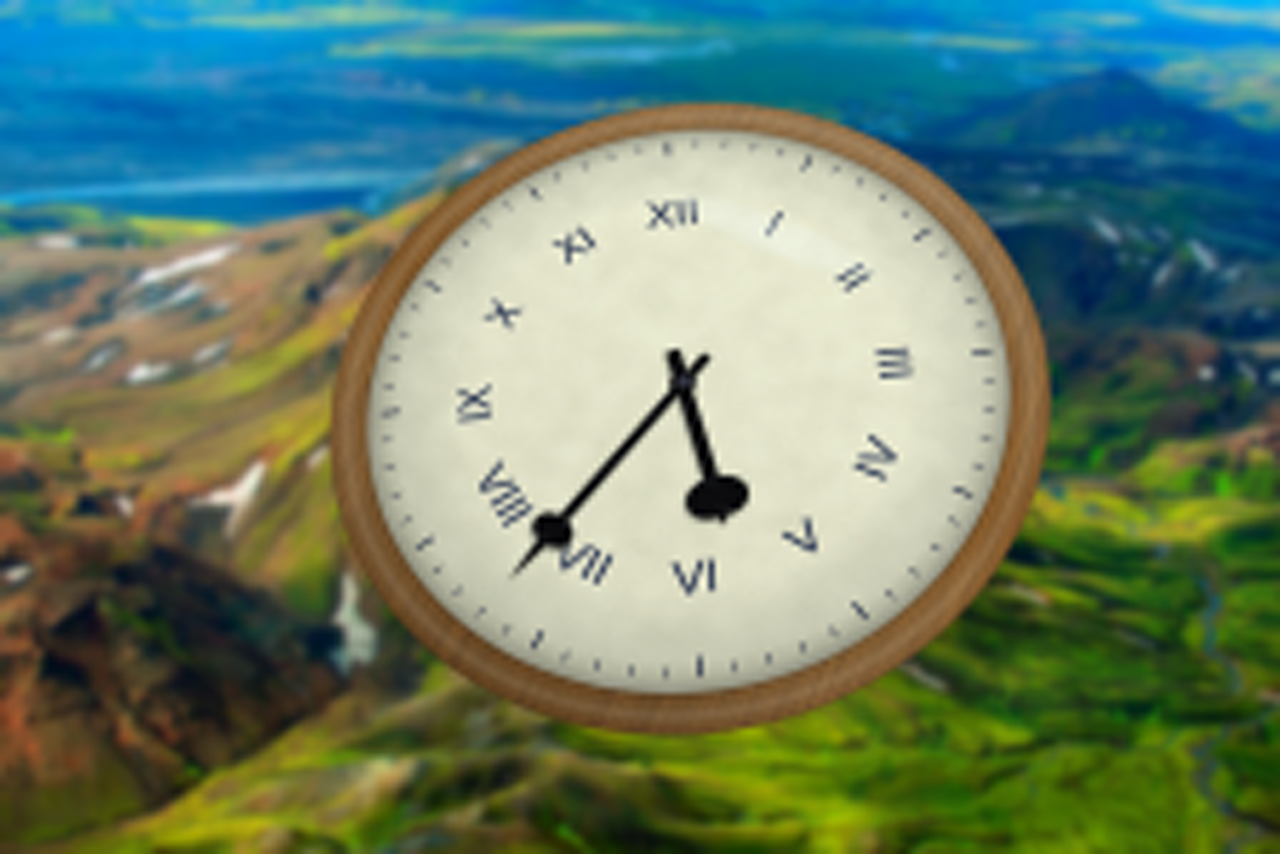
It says 5.37
